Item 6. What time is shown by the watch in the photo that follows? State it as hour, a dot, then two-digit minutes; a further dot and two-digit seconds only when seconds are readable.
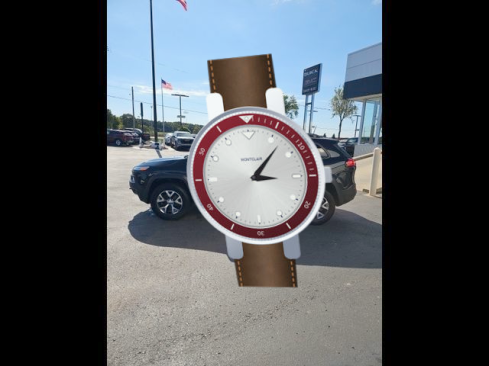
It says 3.07
